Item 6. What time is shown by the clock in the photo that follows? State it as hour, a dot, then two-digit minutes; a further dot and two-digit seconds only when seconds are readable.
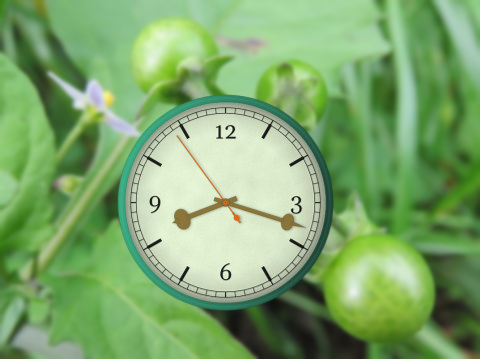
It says 8.17.54
